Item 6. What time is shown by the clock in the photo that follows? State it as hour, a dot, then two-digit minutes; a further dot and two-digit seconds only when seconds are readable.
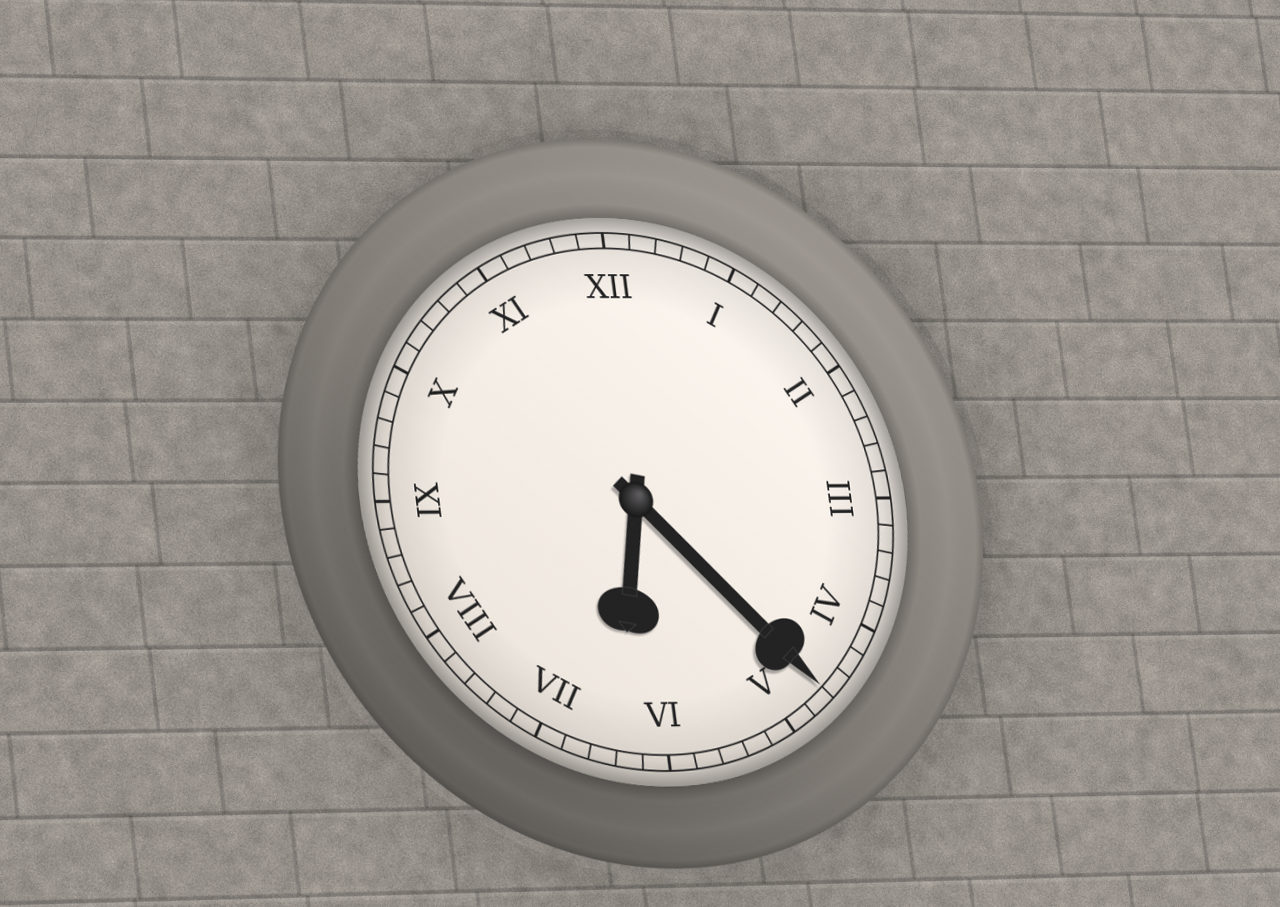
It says 6.23
